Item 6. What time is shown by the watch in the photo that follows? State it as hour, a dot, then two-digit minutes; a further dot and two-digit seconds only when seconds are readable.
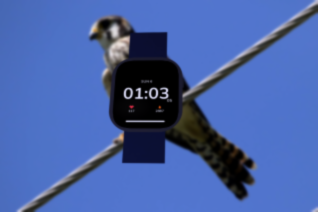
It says 1.03
